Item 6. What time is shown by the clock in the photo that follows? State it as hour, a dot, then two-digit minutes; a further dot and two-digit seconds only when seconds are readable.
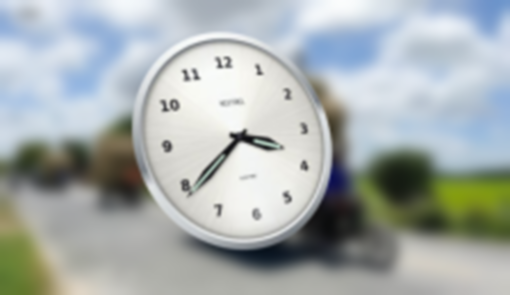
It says 3.39
